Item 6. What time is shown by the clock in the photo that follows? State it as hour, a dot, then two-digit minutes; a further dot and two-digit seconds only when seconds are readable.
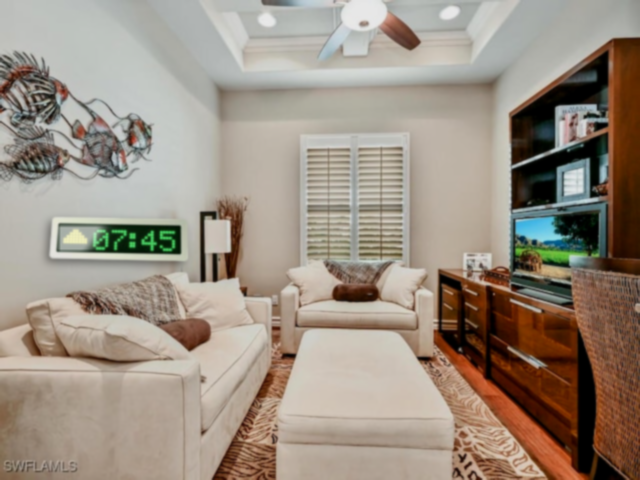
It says 7.45
